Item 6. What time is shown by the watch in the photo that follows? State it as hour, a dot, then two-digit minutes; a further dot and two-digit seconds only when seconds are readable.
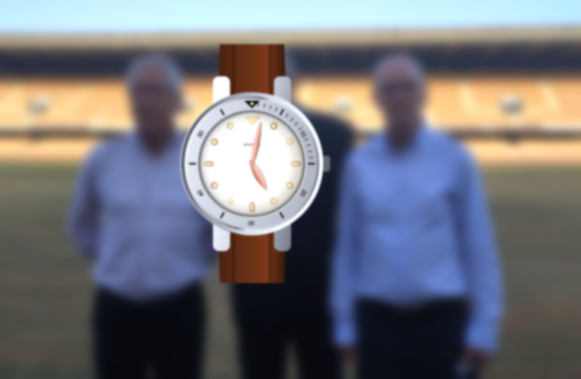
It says 5.02
